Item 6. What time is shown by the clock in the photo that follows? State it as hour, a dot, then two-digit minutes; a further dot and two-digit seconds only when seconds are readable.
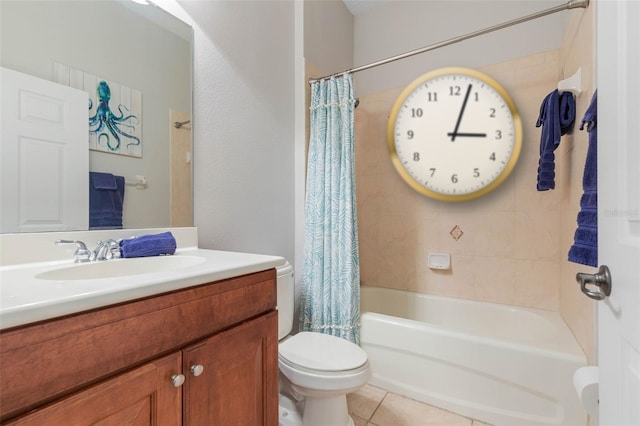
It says 3.03
